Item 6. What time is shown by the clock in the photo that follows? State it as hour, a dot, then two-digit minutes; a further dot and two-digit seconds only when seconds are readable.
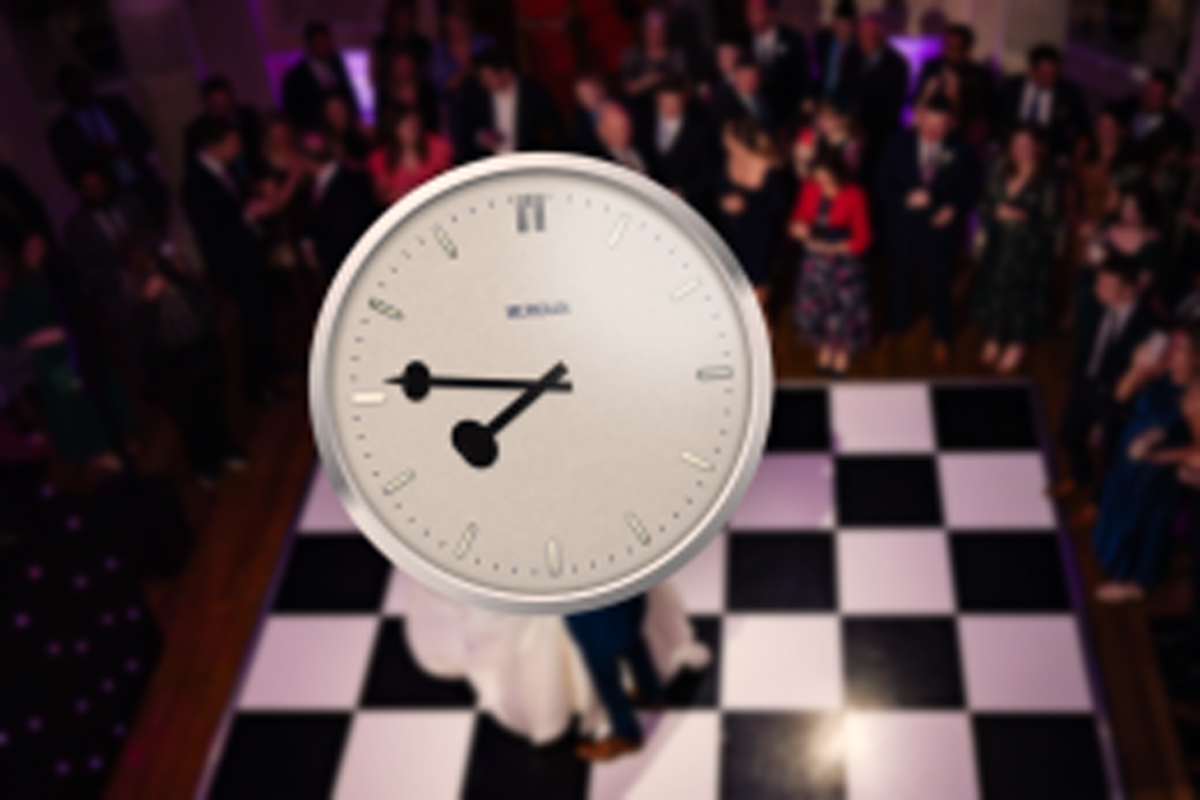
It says 7.46
